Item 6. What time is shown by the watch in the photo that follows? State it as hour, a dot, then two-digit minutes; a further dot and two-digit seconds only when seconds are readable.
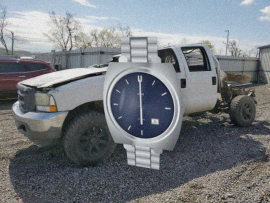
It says 6.00
